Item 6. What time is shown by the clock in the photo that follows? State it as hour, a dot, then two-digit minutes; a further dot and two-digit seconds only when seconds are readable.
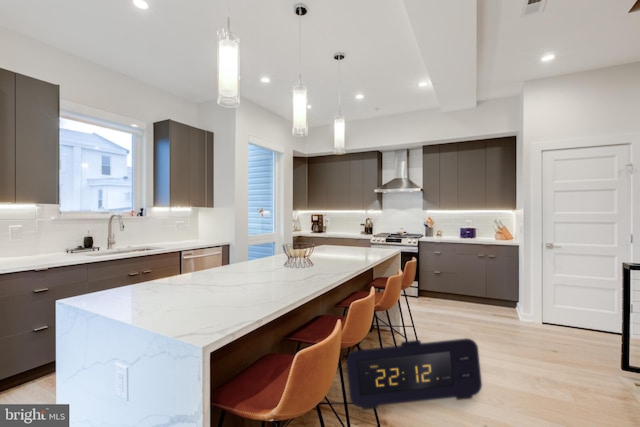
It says 22.12
